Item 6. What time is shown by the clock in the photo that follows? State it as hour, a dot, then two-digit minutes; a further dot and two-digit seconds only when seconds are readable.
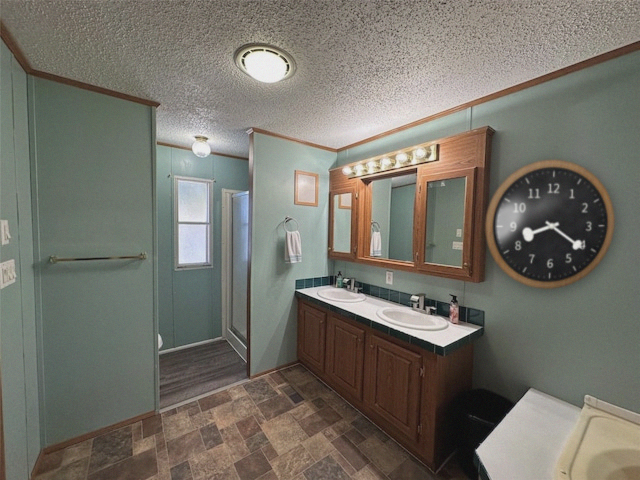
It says 8.21
